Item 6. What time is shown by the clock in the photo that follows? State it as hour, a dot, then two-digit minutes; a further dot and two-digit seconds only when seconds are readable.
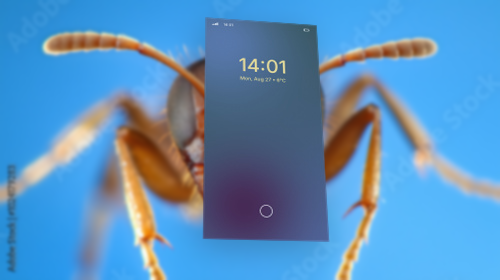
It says 14.01
